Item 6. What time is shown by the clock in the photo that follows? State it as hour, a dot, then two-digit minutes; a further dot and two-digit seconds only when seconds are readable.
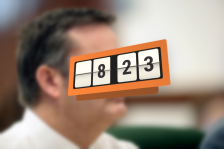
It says 8.23
